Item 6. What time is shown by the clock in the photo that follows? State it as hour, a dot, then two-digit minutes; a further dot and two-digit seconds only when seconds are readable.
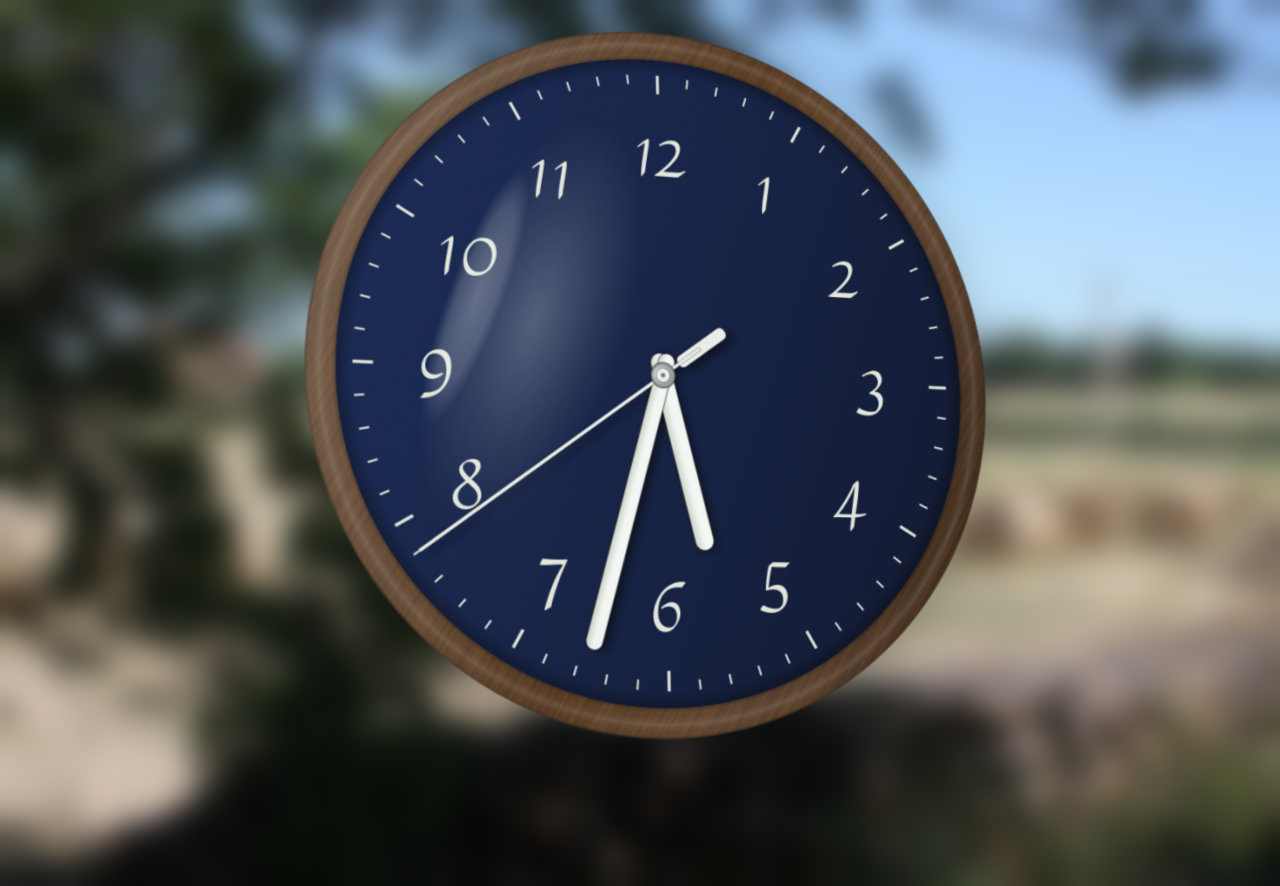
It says 5.32.39
